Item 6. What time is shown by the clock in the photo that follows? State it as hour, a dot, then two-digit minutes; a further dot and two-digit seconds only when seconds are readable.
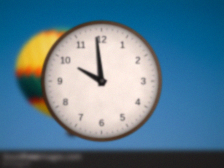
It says 9.59
